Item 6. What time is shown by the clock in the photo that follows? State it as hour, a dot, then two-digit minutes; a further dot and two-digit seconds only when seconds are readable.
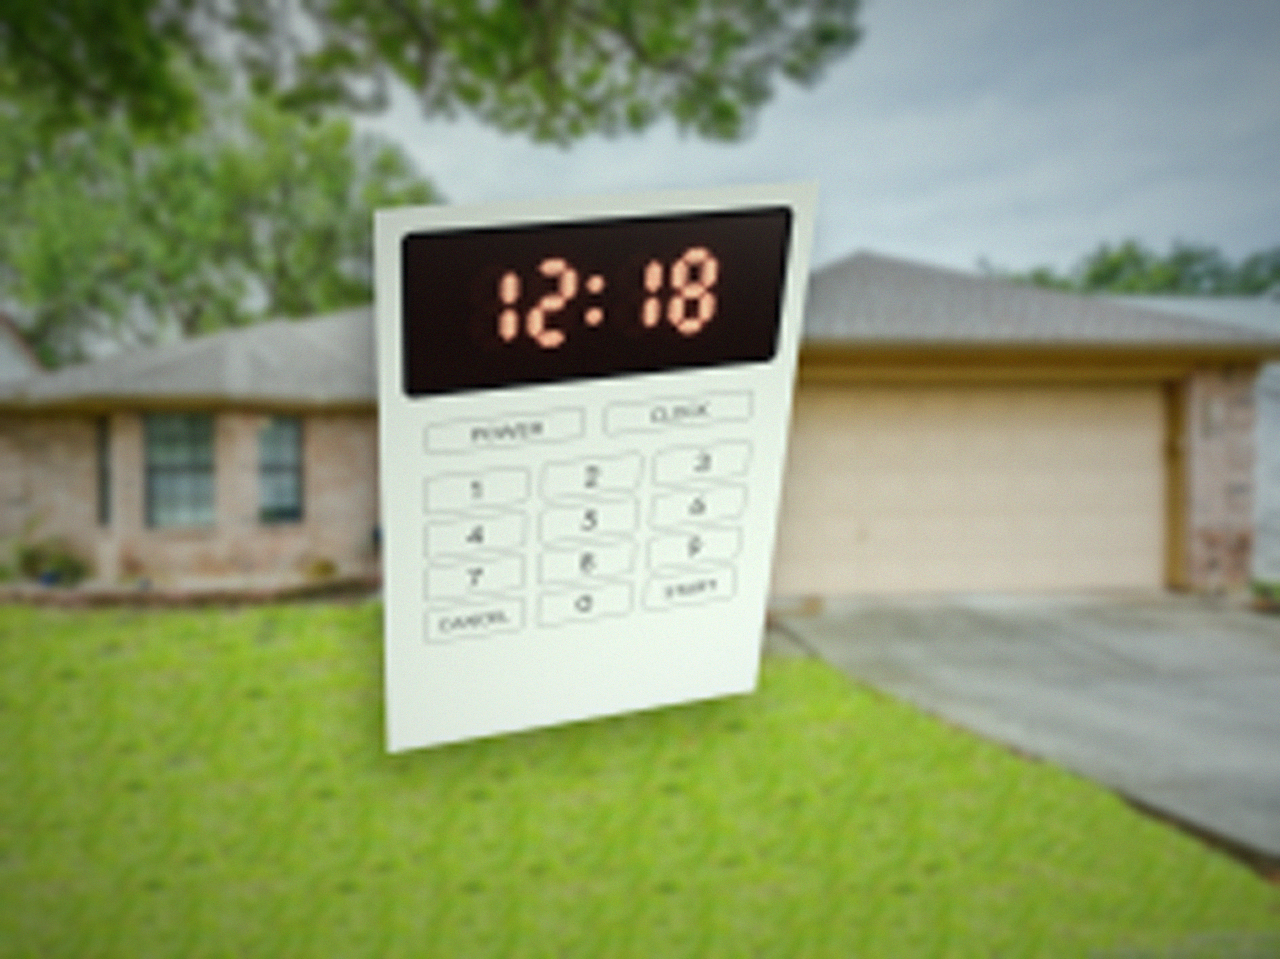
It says 12.18
